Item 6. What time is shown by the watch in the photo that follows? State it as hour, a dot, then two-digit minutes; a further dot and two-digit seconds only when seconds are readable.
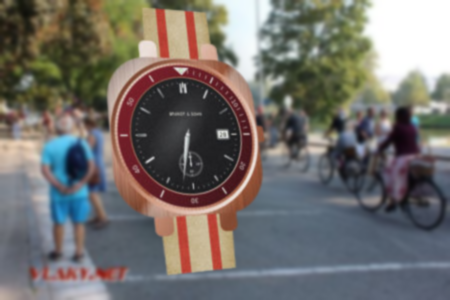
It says 6.32
